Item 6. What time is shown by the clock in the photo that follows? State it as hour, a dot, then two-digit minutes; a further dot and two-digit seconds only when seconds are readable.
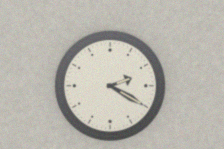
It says 2.20
